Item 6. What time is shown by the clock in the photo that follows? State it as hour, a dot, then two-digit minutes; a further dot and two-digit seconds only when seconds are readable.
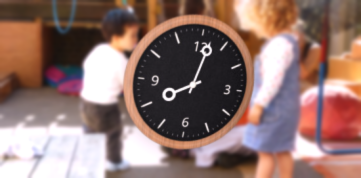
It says 8.02
